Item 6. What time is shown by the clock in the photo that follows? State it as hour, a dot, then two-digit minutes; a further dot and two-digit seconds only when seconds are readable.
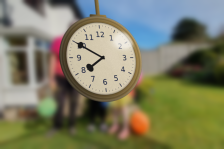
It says 7.50
